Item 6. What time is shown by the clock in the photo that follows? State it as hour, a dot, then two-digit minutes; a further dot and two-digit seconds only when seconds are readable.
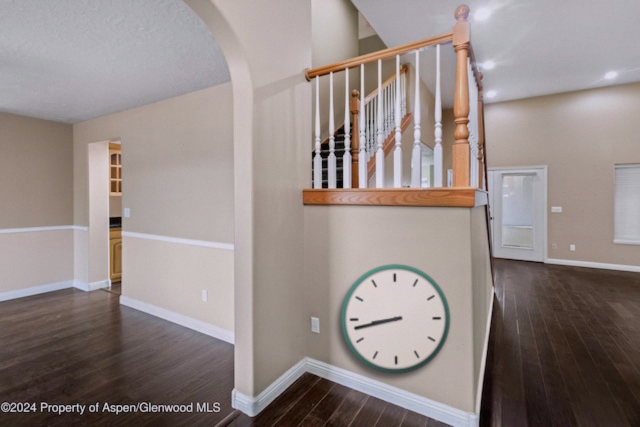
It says 8.43
